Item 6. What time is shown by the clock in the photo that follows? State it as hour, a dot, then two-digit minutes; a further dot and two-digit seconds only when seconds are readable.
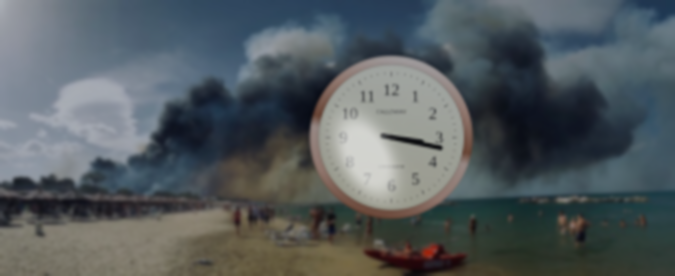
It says 3.17
